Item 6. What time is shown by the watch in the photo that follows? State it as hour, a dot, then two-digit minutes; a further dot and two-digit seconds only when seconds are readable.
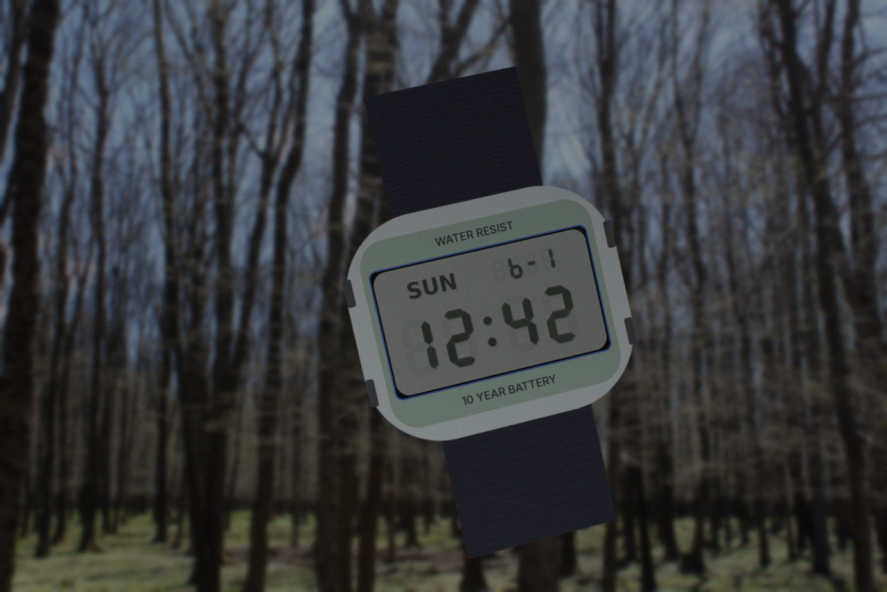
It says 12.42
